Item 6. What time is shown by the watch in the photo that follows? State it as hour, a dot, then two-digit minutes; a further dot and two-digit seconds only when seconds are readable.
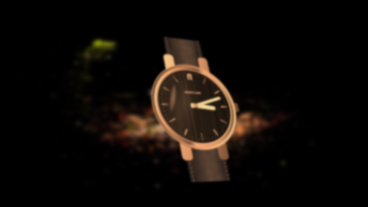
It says 3.12
